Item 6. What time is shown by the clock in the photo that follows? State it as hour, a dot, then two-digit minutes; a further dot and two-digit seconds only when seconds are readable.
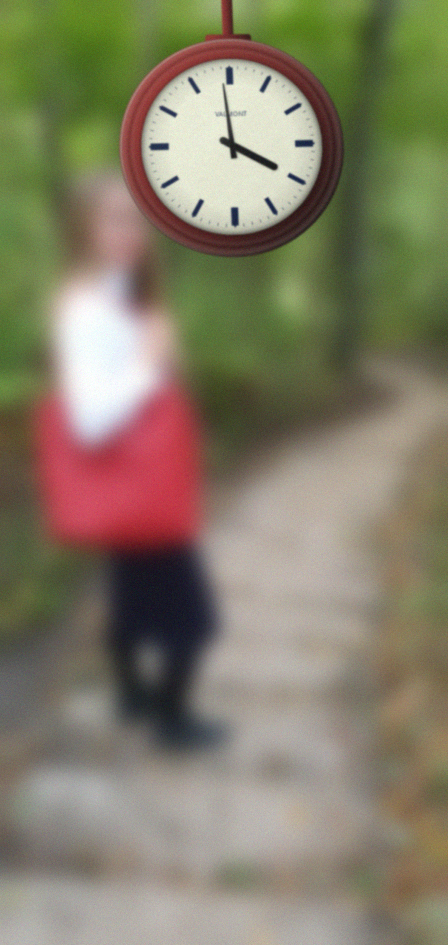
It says 3.59
